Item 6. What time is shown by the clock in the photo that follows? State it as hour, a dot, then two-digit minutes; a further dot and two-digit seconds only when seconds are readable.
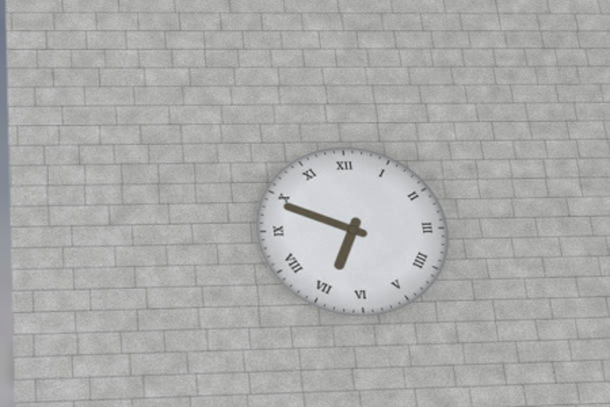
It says 6.49
